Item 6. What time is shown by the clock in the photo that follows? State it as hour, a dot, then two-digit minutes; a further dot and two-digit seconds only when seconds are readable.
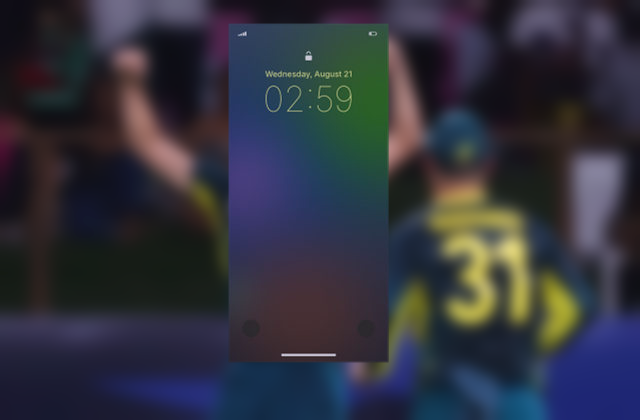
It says 2.59
